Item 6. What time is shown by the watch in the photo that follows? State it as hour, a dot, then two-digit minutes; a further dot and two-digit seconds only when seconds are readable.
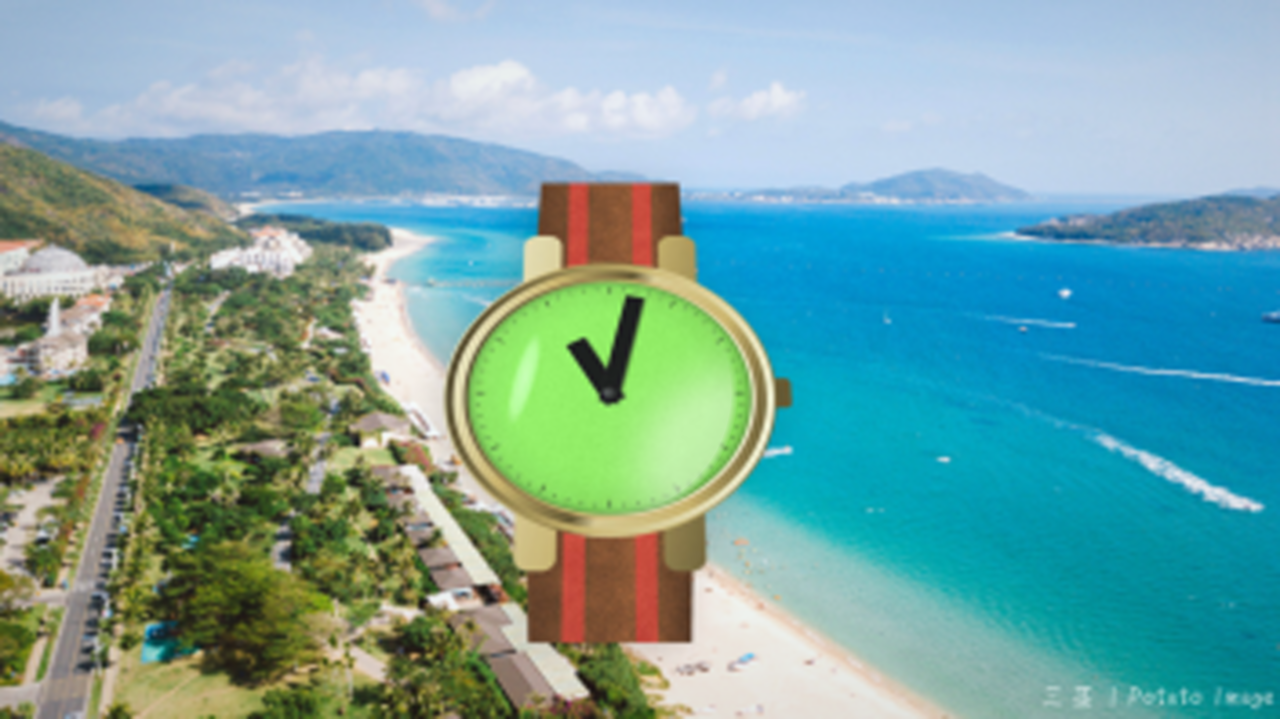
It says 11.02
